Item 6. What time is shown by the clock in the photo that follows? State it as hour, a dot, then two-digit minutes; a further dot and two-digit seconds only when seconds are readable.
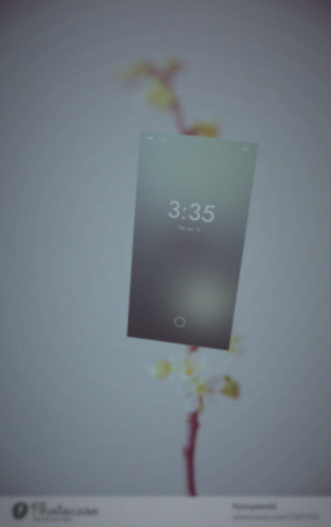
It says 3.35
